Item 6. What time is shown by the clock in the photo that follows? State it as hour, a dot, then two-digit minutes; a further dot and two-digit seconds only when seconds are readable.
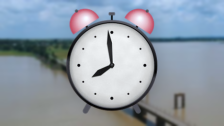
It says 7.59
